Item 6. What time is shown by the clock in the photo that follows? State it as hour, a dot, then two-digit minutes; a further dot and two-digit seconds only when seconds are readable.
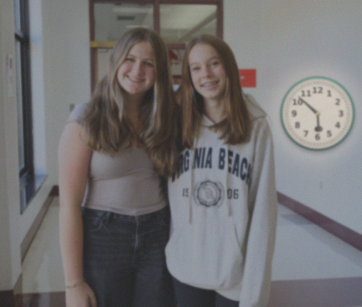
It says 5.52
